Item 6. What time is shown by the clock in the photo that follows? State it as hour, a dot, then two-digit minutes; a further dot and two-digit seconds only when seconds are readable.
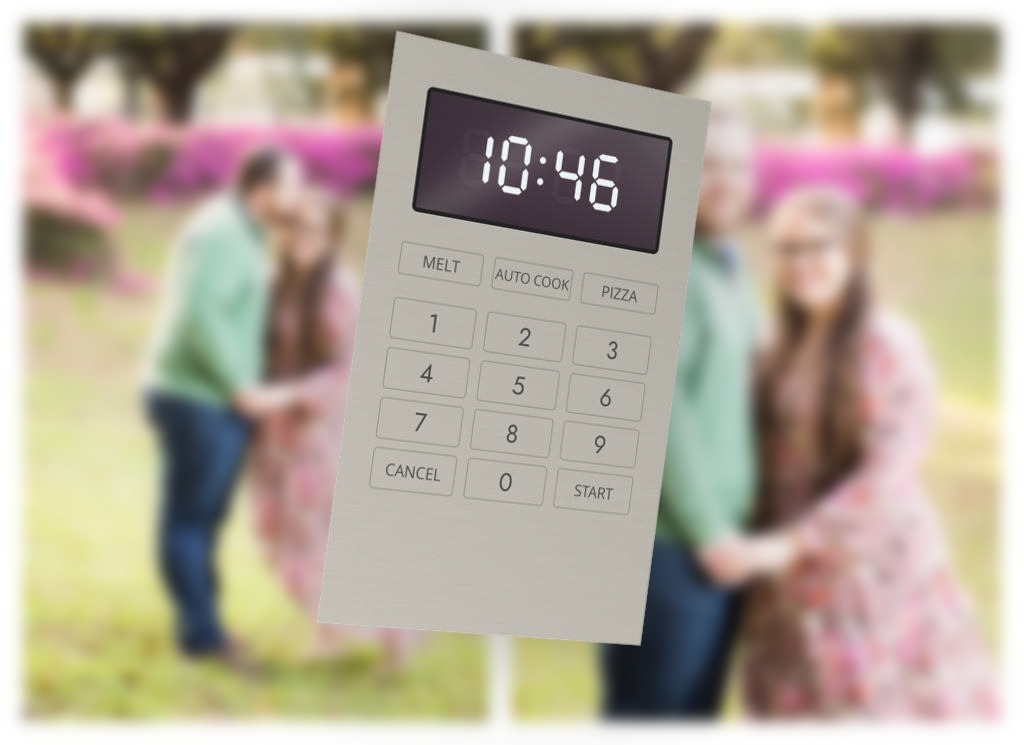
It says 10.46
